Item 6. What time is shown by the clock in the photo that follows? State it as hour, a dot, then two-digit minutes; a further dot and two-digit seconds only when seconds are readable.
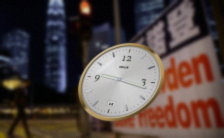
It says 9.17
